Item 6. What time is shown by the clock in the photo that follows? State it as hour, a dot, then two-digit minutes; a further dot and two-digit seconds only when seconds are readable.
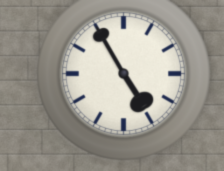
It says 4.55
